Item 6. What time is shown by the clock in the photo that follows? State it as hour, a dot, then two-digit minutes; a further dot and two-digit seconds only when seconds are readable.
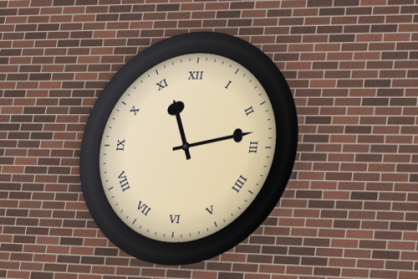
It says 11.13
